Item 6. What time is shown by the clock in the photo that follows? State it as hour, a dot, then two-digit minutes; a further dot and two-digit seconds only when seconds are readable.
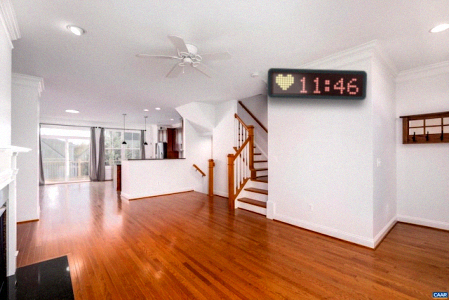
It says 11.46
